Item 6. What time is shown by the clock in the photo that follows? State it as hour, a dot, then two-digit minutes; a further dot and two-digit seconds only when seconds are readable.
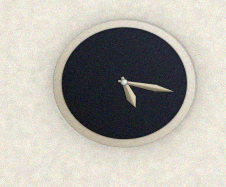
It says 5.17
